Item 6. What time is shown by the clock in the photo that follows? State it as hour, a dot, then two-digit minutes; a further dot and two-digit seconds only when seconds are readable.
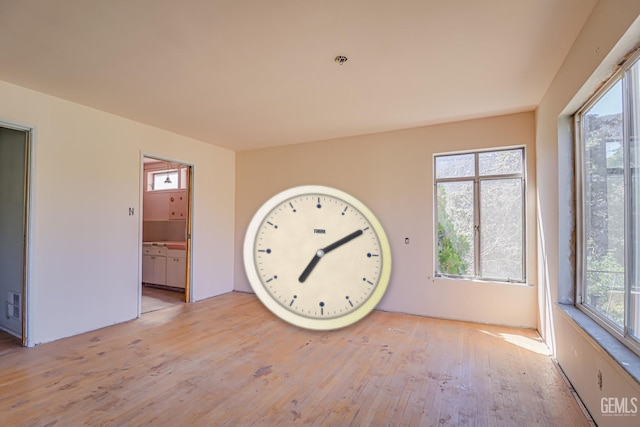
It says 7.10
